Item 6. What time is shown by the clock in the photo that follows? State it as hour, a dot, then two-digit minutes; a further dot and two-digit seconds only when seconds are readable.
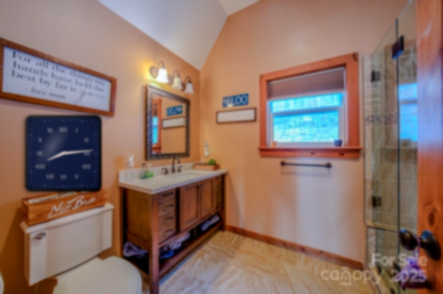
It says 8.14
